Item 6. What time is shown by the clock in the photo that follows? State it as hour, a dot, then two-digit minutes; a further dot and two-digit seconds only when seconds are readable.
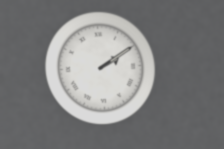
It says 2.10
